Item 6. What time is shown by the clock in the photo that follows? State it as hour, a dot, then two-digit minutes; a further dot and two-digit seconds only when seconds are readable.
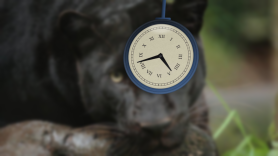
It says 4.42
